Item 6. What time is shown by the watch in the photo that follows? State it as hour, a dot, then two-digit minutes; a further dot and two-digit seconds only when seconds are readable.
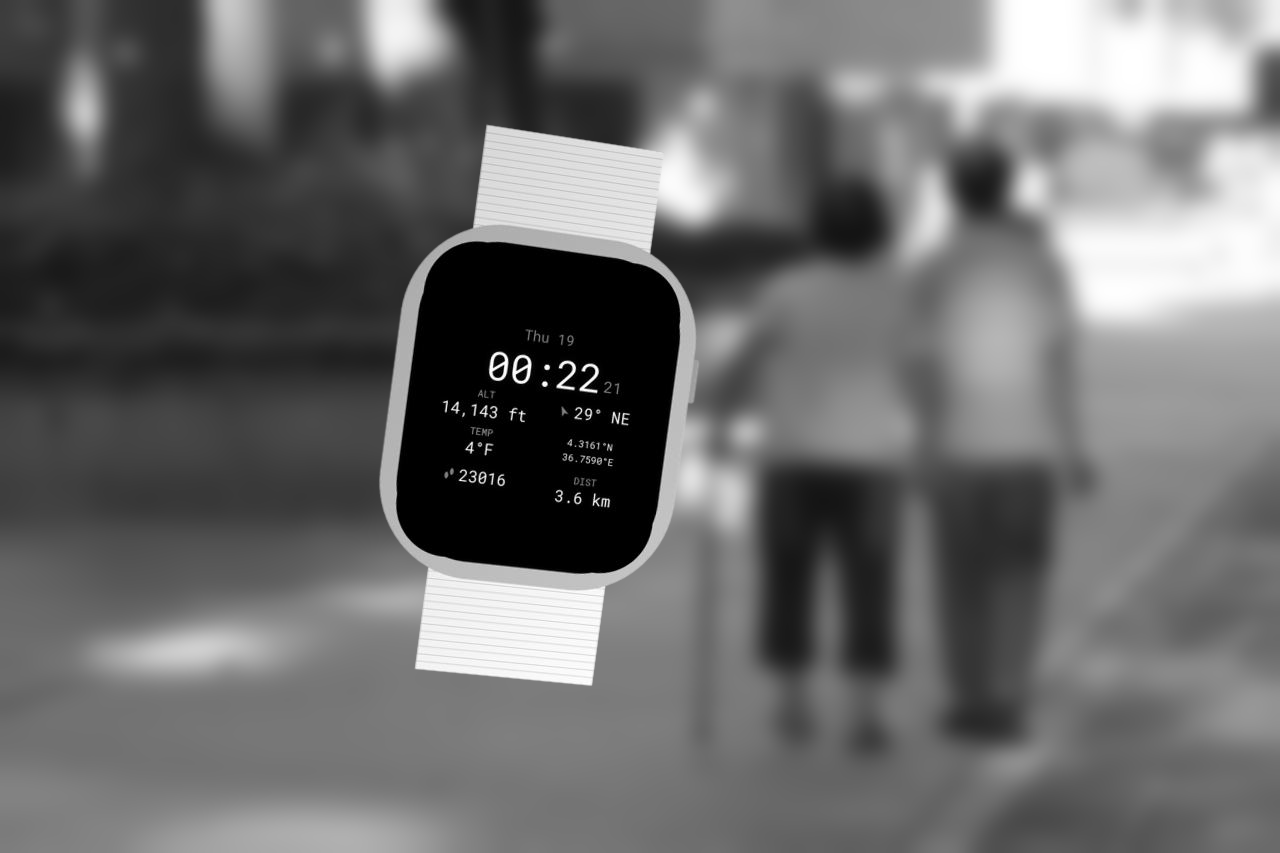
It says 0.22.21
